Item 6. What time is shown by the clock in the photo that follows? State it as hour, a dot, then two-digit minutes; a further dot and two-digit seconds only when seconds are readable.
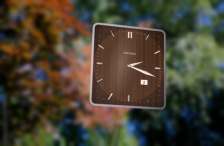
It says 2.18
